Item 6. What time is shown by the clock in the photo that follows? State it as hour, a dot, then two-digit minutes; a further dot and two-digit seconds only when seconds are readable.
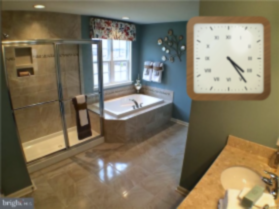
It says 4.24
